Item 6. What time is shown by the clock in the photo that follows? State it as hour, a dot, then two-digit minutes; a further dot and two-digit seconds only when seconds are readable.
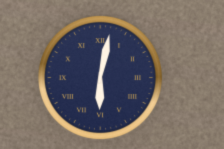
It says 6.02
